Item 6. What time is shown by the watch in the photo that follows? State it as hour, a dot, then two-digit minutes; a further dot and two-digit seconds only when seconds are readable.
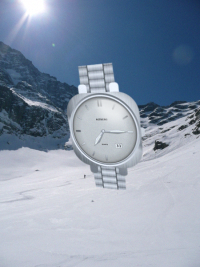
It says 7.15
